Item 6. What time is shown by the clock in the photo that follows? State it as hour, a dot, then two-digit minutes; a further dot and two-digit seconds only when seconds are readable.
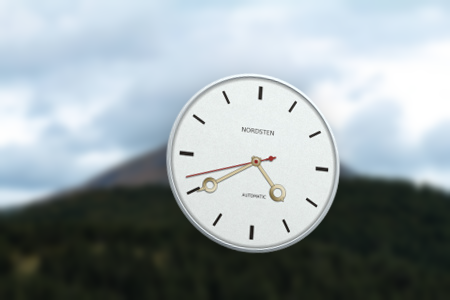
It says 4.39.42
